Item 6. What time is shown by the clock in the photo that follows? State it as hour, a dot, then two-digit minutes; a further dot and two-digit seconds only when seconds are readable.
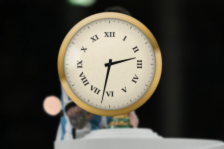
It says 2.32
